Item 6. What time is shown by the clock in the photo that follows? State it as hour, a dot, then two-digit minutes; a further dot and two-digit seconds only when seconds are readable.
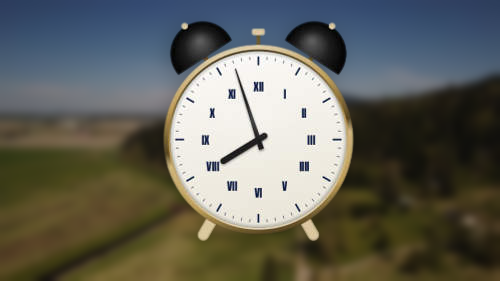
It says 7.57
